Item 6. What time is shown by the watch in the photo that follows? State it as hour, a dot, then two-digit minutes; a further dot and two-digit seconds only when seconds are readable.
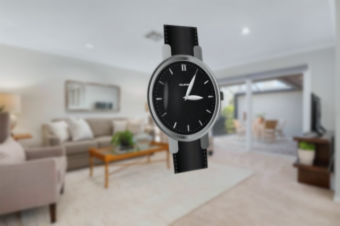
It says 3.05
